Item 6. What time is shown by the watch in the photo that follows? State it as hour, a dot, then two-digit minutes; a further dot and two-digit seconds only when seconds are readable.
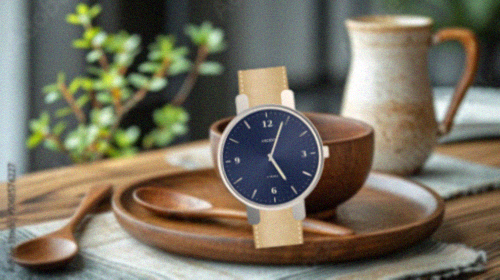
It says 5.04
